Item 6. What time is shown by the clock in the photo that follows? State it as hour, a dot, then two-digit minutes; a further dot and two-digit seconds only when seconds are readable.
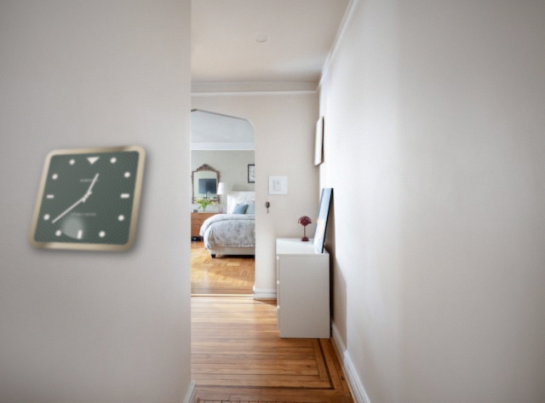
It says 12.38
